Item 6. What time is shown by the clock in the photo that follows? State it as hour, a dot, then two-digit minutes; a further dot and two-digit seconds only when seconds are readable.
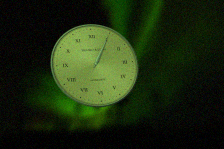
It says 1.05
